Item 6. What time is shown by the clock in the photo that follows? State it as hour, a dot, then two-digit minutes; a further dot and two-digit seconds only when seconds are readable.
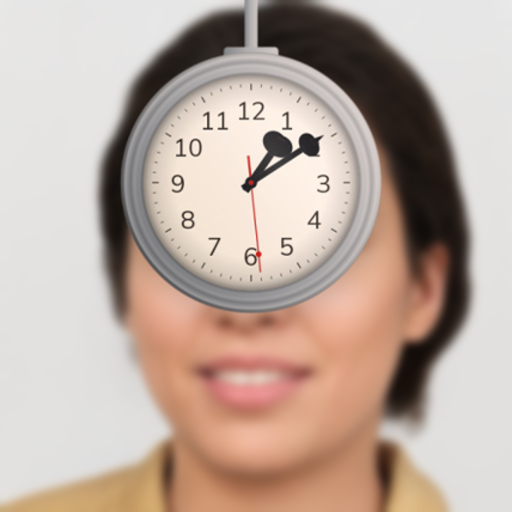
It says 1.09.29
